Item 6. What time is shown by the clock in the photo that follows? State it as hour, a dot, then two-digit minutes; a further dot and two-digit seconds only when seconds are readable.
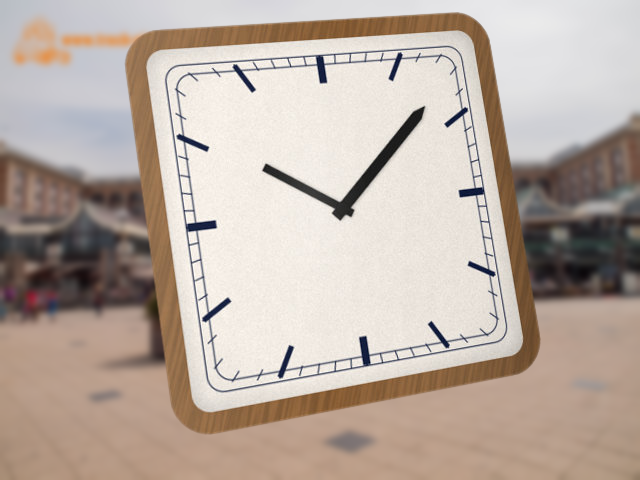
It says 10.08
